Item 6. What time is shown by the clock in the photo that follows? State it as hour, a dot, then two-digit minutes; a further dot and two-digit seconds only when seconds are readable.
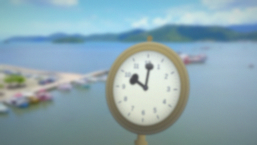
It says 10.01
